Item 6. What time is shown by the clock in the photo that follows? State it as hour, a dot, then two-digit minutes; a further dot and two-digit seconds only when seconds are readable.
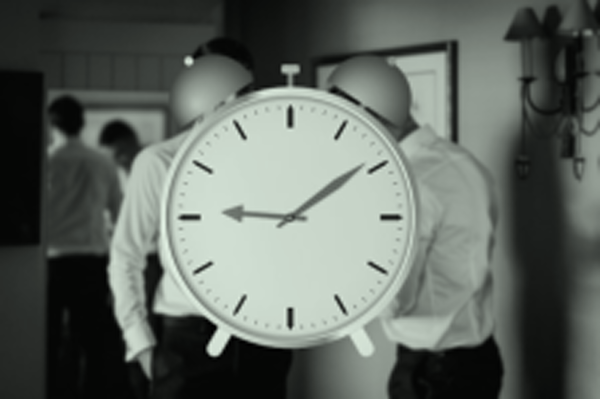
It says 9.09
